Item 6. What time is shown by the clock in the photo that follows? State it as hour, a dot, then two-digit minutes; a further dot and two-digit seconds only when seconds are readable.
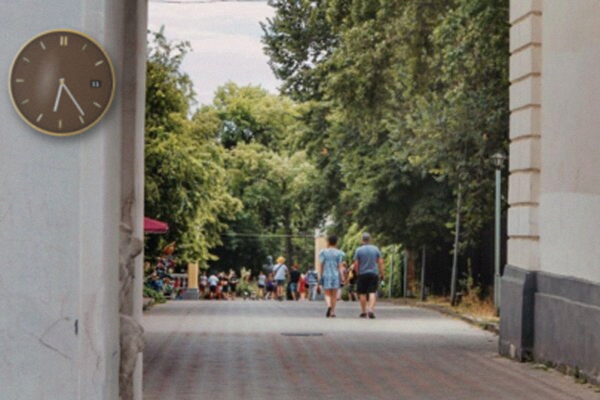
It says 6.24
